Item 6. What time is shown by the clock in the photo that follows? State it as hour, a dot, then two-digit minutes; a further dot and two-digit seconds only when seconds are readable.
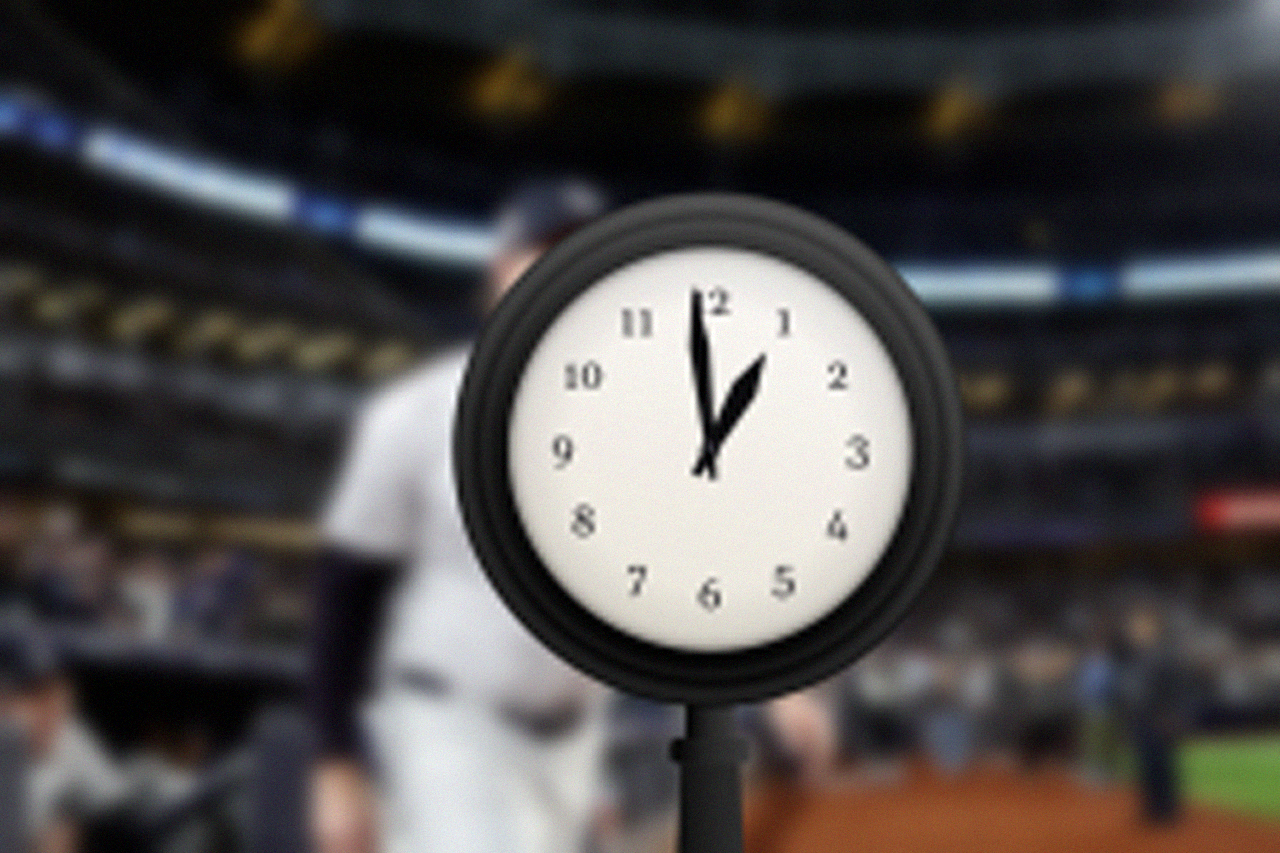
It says 12.59
